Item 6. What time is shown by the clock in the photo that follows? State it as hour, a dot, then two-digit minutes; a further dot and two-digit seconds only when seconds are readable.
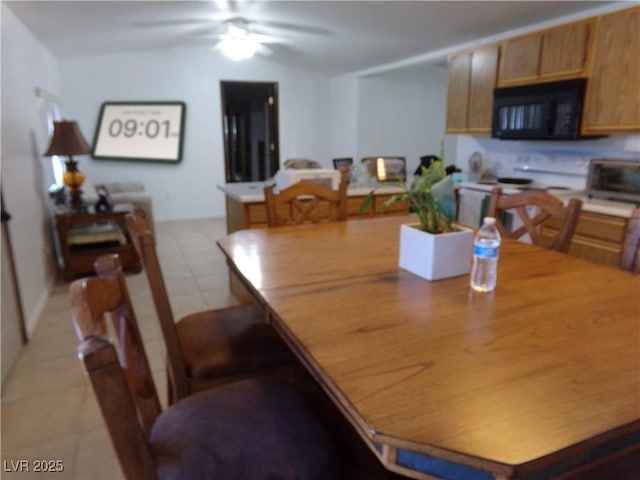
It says 9.01
